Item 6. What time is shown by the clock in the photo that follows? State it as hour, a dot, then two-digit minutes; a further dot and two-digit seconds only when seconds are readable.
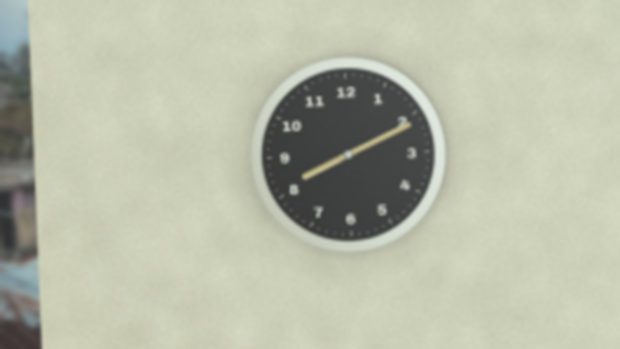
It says 8.11
